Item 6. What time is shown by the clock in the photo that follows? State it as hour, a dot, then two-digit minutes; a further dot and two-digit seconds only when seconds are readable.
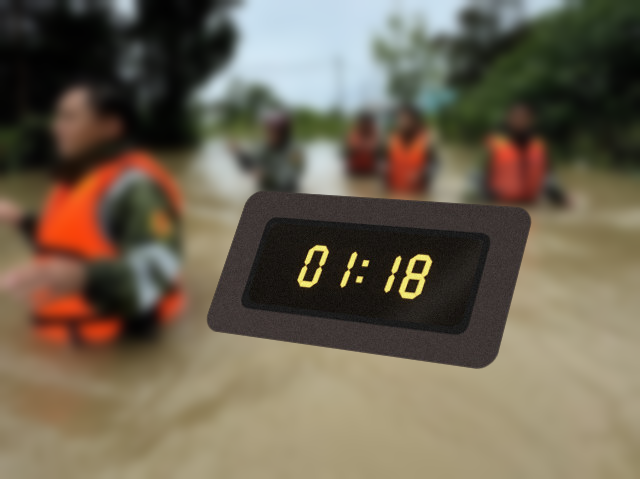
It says 1.18
